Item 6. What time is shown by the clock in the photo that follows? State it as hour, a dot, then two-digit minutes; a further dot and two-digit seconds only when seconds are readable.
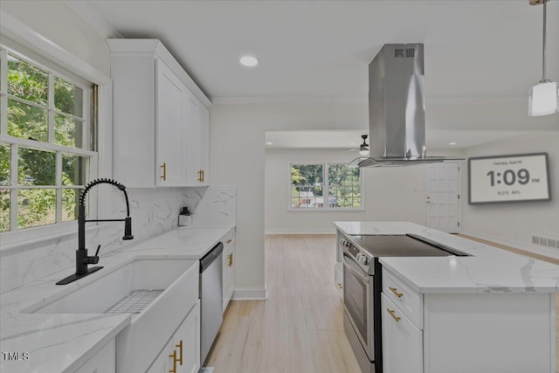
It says 1.09
